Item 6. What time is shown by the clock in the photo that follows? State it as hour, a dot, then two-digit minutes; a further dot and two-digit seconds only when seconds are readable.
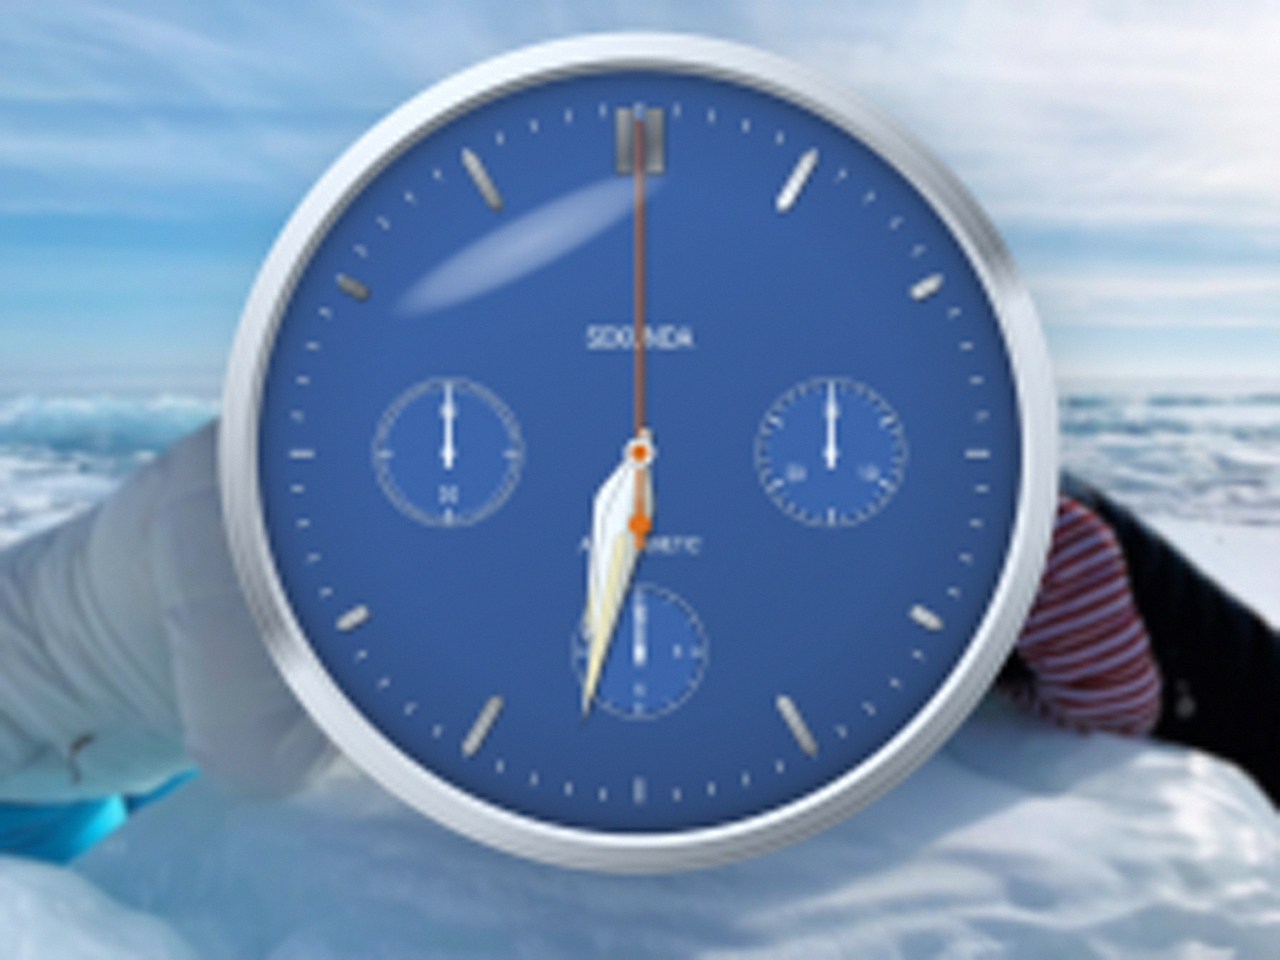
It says 6.32
